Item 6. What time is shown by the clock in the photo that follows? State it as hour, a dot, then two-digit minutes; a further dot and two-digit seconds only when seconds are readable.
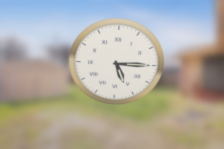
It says 5.15
